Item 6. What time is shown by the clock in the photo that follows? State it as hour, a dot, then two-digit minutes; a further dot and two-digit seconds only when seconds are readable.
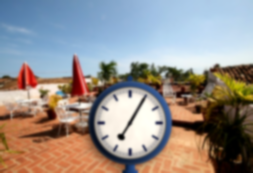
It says 7.05
